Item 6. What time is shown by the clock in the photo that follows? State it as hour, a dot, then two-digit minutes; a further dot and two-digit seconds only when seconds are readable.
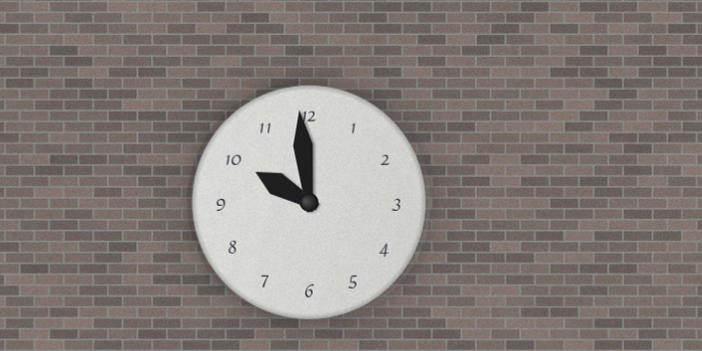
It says 9.59
